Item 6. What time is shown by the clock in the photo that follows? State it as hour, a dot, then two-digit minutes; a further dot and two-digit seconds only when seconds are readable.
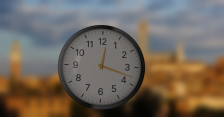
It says 12.18
